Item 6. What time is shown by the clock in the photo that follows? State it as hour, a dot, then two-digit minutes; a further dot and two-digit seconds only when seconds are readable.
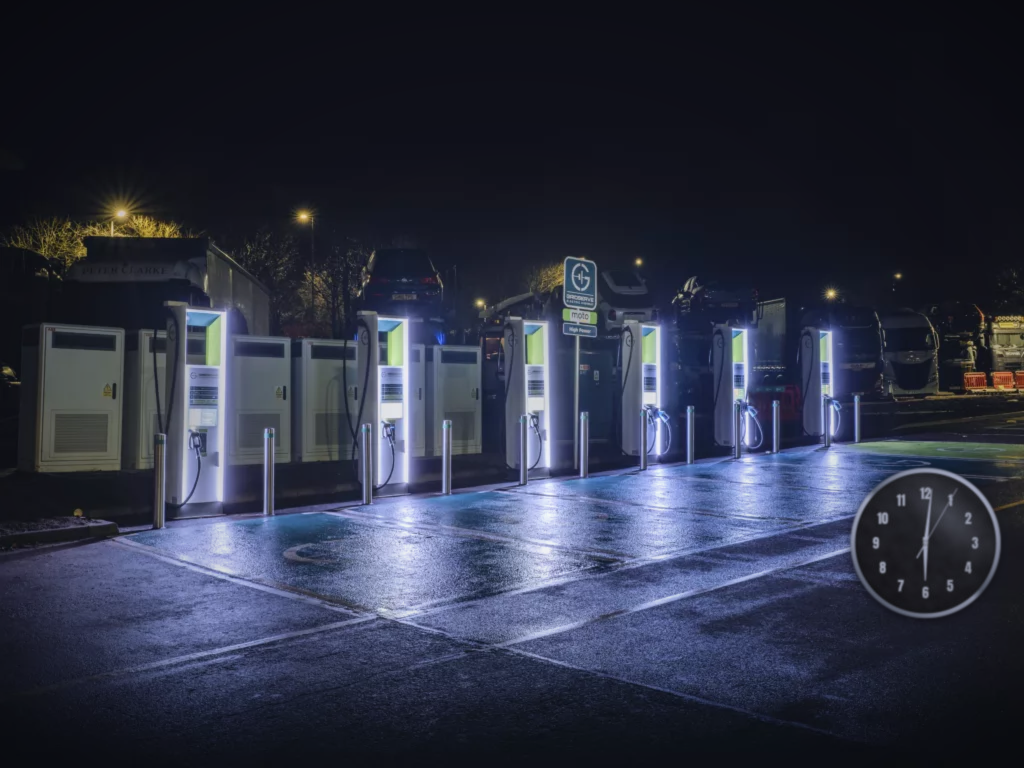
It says 6.01.05
